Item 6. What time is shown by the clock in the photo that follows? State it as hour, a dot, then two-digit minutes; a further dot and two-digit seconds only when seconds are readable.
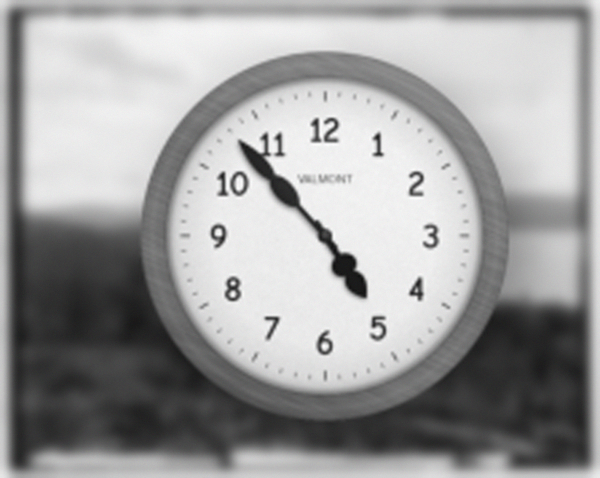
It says 4.53
